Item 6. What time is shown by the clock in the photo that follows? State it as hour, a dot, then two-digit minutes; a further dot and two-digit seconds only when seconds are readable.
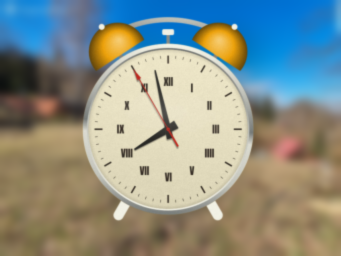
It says 7.57.55
